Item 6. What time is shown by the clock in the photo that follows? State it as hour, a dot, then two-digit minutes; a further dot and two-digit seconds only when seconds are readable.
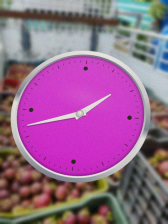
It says 1.42
